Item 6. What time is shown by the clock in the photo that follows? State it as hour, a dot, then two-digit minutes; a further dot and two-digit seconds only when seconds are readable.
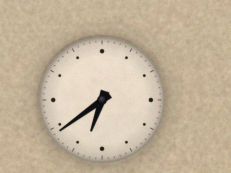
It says 6.39
